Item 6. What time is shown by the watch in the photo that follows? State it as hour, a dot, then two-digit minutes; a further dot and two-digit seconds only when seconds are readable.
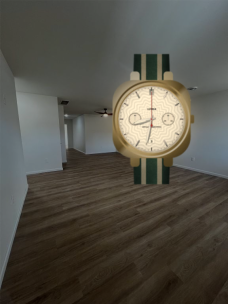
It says 8.32
